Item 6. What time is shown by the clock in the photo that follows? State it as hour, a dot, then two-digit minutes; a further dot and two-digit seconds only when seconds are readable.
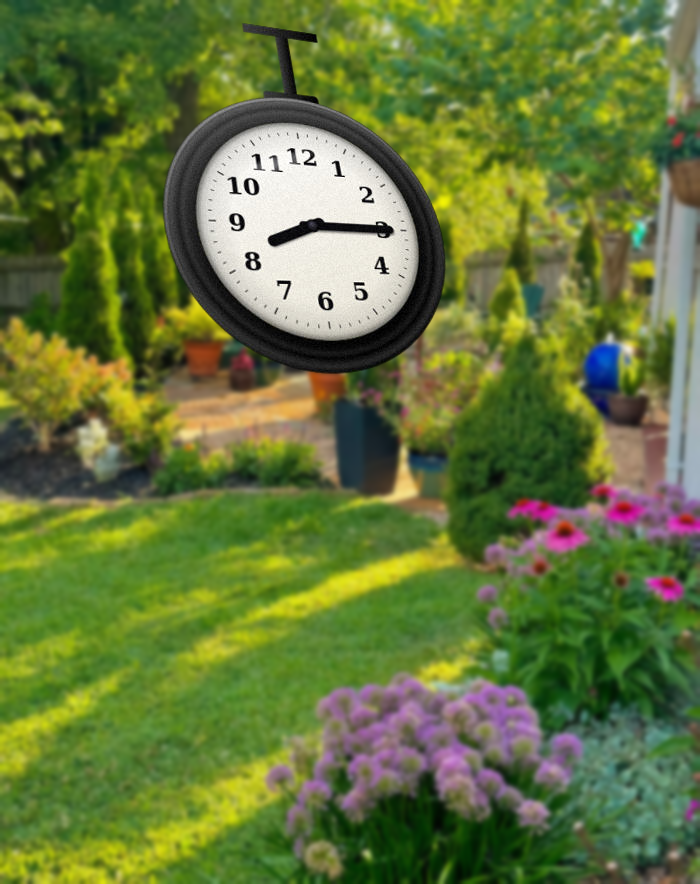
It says 8.15
